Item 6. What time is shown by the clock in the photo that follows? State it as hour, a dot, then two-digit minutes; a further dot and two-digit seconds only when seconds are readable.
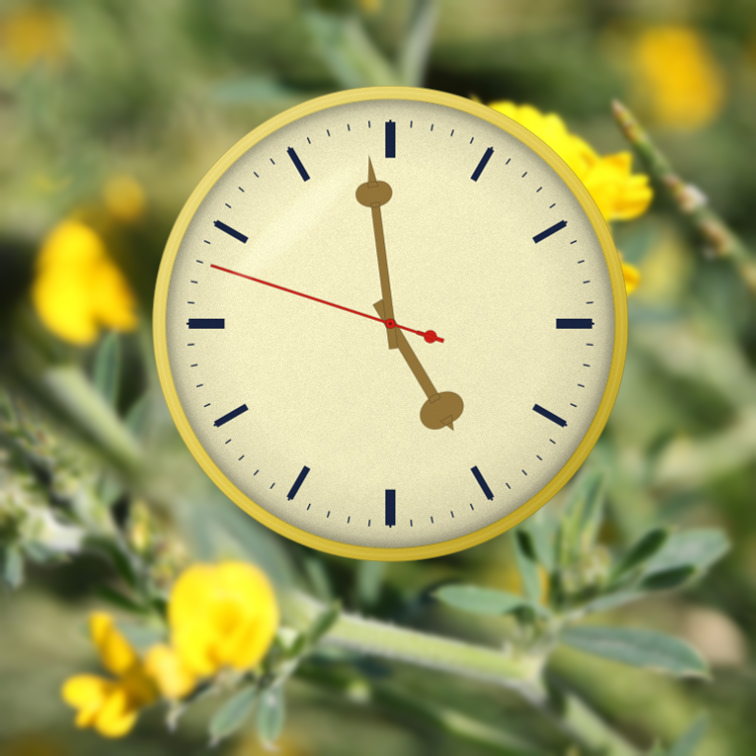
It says 4.58.48
